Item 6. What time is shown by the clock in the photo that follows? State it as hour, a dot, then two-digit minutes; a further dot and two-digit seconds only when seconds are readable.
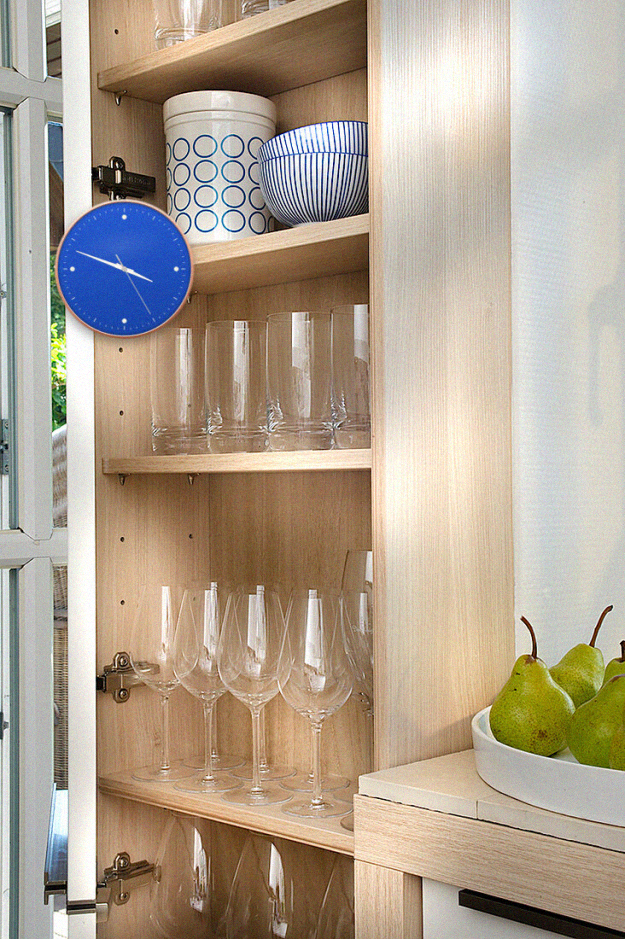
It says 3.48.25
